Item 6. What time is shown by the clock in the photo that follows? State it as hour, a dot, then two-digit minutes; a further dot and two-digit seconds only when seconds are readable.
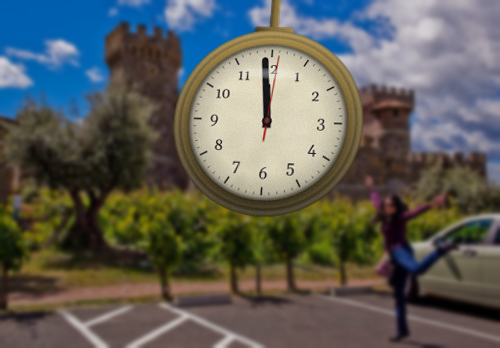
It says 11.59.01
